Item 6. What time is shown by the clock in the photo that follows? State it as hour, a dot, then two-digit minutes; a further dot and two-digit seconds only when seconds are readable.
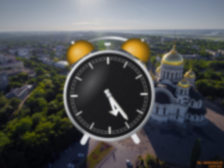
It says 5.24
